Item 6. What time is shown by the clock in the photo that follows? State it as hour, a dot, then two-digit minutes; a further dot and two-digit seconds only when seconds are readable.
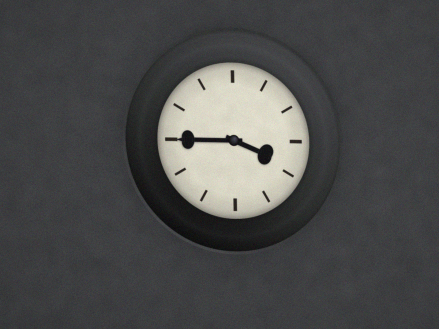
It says 3.45
